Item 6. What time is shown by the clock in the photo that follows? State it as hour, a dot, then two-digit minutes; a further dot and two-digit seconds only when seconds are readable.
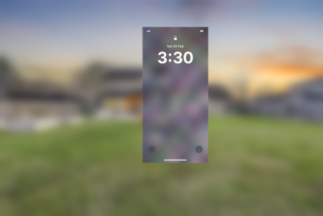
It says 3.30
